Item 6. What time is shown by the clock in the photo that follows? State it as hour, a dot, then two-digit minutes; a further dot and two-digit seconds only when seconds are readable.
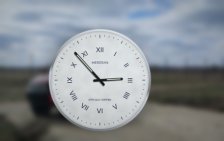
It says 2.53
